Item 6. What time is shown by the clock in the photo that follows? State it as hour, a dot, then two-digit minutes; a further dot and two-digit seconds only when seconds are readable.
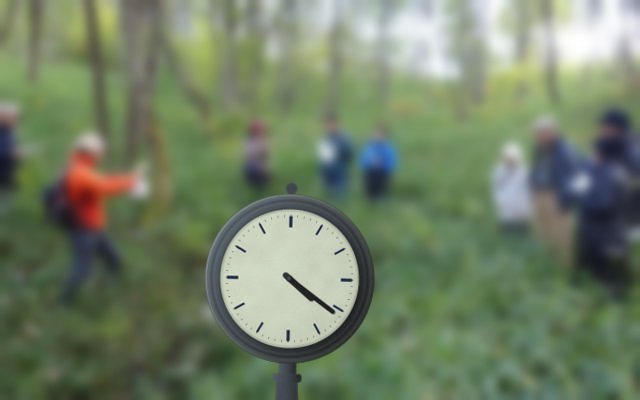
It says 4.21
